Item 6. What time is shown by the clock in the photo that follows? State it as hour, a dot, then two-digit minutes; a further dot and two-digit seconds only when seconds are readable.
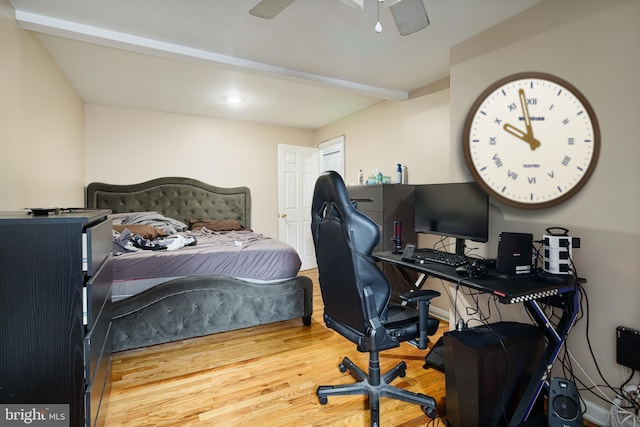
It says 9.58
